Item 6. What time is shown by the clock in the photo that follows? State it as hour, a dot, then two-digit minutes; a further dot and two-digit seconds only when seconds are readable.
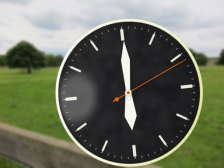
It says 6.00.11
